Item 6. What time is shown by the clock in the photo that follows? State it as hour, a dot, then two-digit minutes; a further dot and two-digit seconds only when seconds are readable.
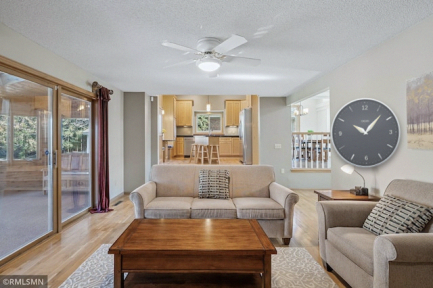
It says 10.07
